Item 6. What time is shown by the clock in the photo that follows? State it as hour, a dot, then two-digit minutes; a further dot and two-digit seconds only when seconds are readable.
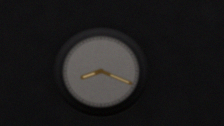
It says 8.19
